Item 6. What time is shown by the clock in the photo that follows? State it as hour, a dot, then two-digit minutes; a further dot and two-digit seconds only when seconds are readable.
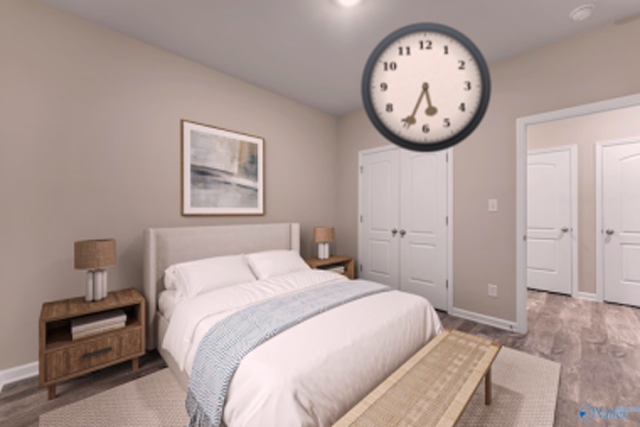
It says 5.34
